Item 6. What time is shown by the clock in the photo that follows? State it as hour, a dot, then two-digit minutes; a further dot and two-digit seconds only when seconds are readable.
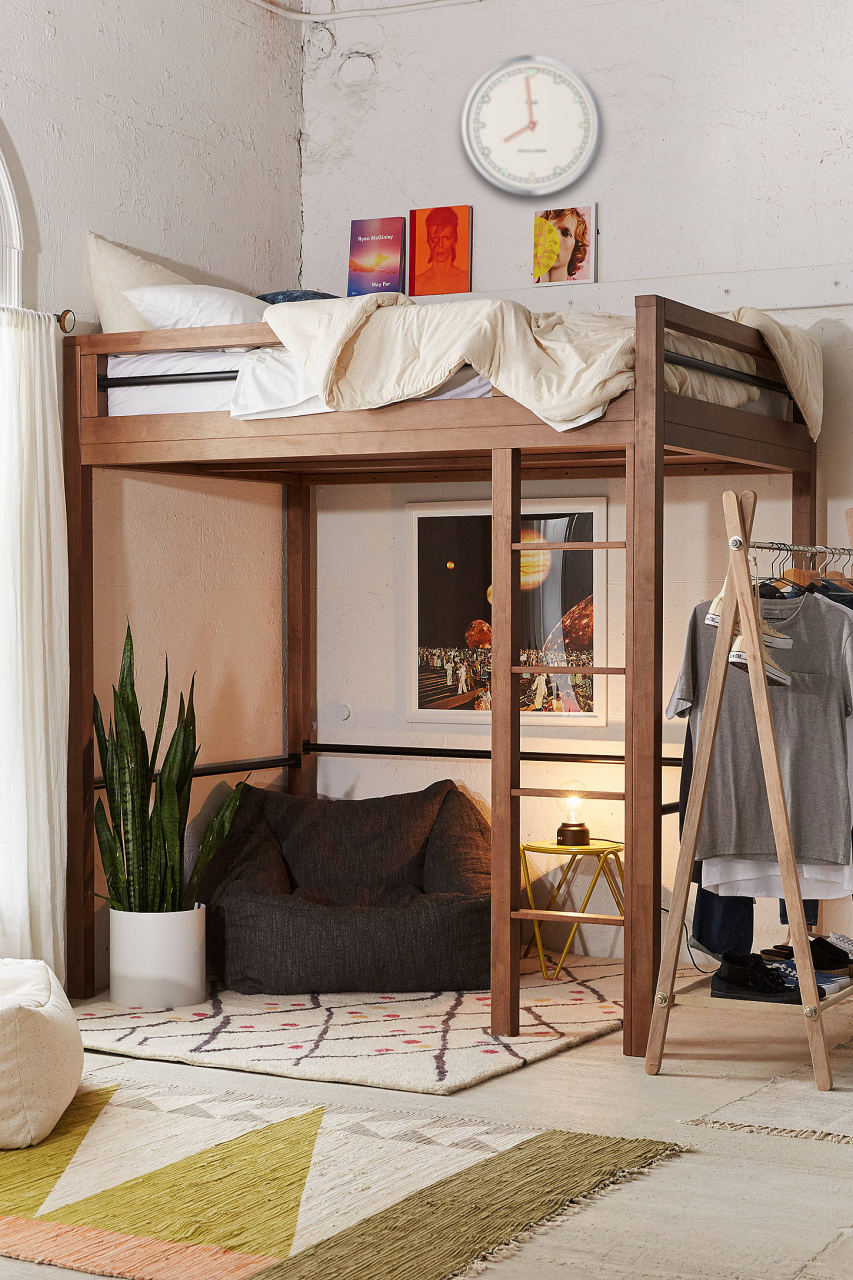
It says 7.59
